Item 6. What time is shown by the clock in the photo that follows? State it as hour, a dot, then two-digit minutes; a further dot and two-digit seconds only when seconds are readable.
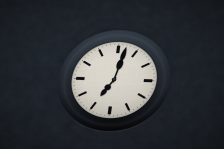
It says 7.02
